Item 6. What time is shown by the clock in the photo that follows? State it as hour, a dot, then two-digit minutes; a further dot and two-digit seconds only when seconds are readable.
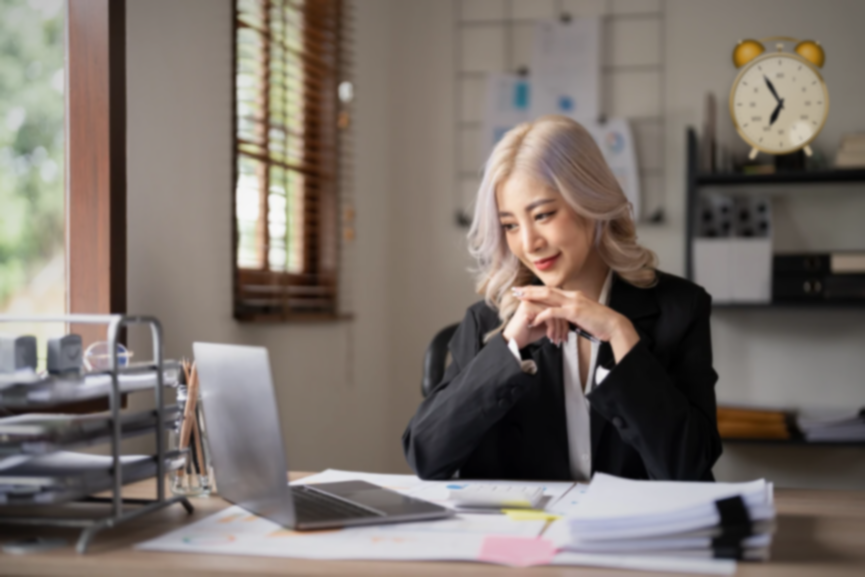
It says 6.55
